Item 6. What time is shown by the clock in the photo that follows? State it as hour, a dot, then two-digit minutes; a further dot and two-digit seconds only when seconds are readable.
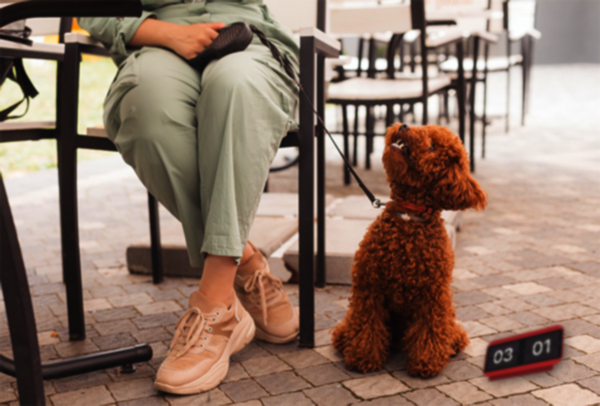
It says 3.01
